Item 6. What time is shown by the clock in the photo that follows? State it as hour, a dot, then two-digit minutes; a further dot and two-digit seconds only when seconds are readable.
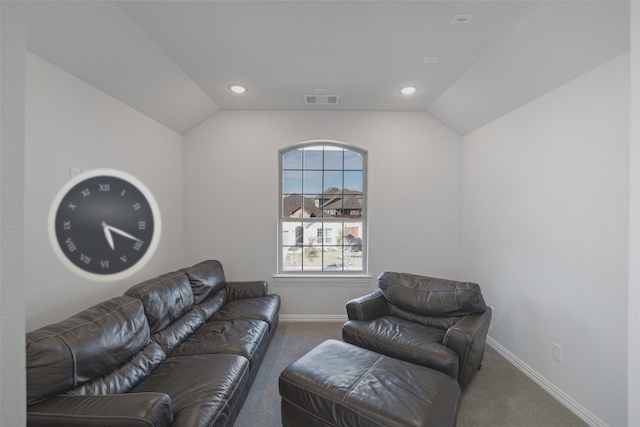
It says 5.19
